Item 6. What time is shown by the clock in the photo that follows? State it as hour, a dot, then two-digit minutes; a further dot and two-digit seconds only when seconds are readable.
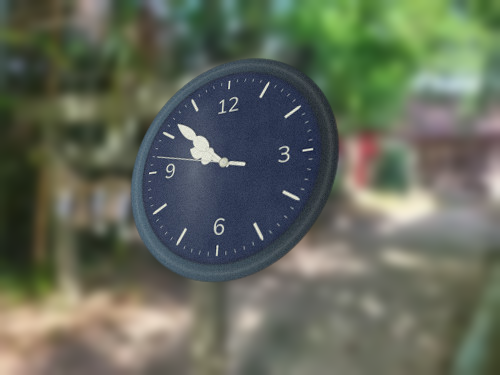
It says 9.51.47
